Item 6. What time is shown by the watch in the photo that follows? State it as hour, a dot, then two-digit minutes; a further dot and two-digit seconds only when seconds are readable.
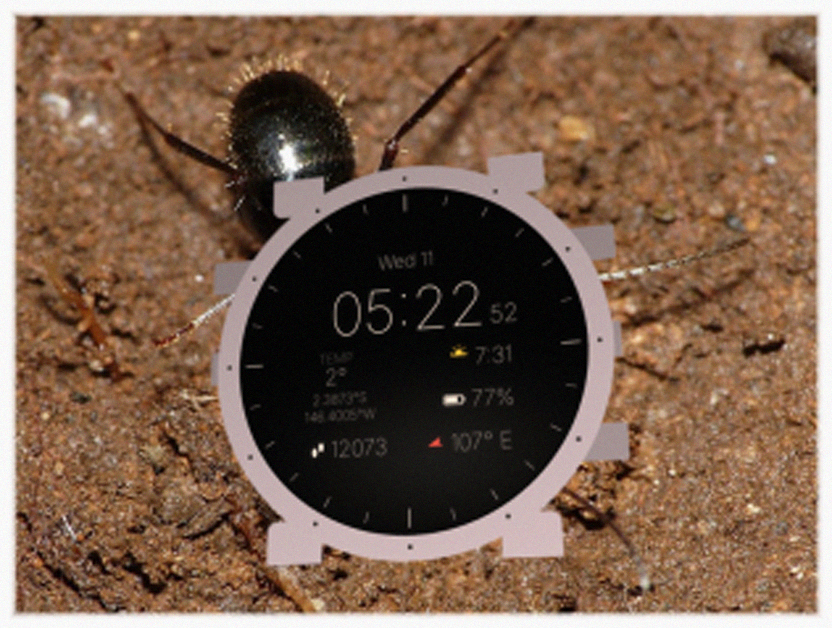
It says 5.22.52
